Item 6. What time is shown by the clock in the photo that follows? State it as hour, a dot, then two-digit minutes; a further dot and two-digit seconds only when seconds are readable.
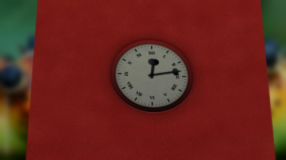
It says 12.13
